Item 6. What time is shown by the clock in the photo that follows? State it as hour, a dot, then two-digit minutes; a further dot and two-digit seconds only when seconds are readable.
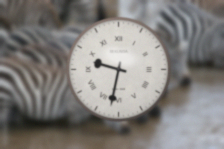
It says 9.32
